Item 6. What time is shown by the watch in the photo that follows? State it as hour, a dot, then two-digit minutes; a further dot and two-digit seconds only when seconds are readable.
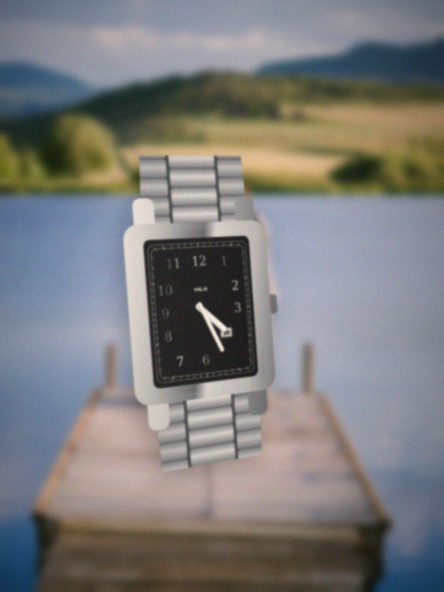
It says 4.26
